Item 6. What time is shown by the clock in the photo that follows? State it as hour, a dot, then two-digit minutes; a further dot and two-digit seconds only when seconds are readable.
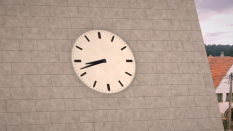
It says 8.42
